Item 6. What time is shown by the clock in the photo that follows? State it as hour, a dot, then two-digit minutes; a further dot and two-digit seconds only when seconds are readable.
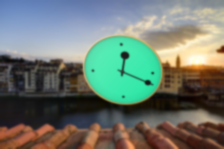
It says 12.19
